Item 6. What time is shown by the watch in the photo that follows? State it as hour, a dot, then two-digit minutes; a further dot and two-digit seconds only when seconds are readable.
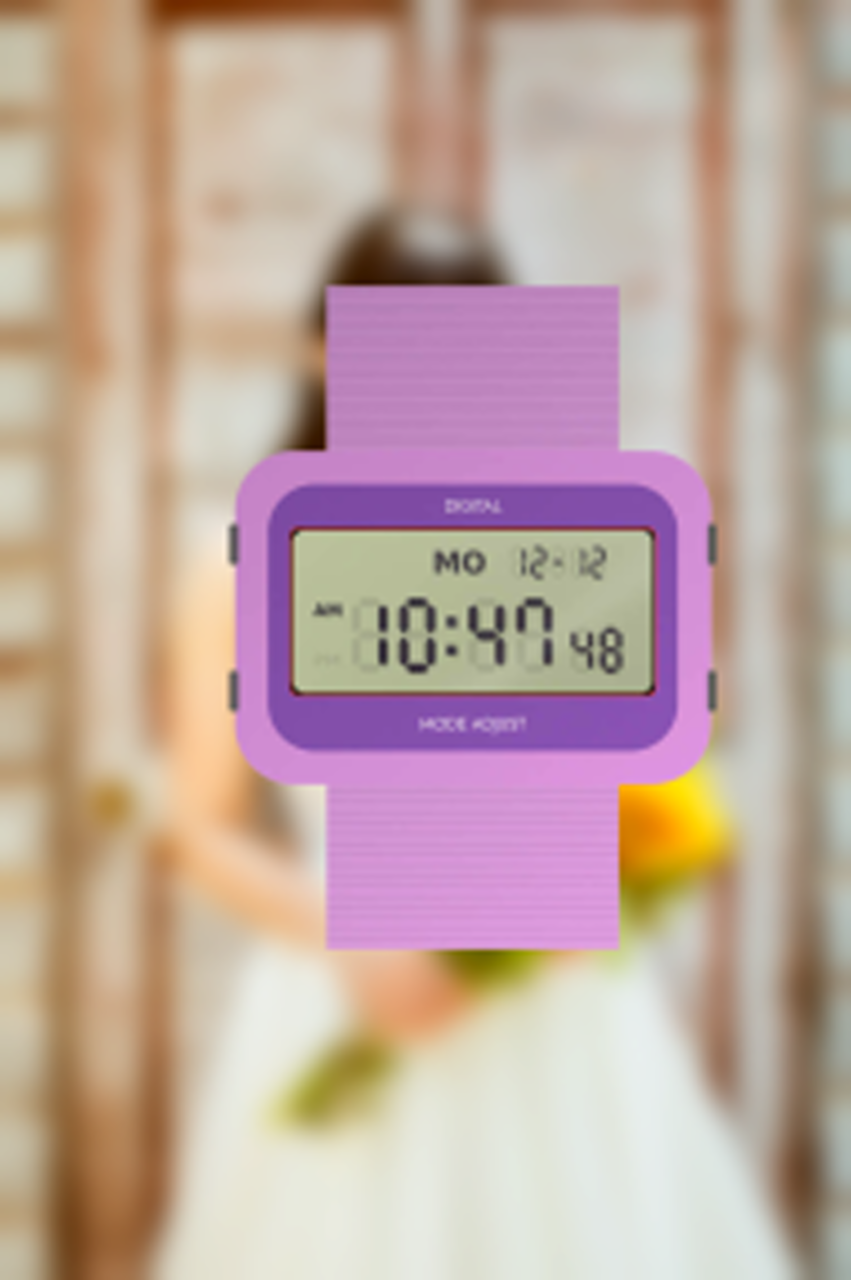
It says 10.47.48
